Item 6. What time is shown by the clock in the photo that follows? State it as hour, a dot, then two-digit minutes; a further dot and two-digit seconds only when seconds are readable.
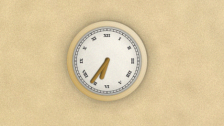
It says 6.36
